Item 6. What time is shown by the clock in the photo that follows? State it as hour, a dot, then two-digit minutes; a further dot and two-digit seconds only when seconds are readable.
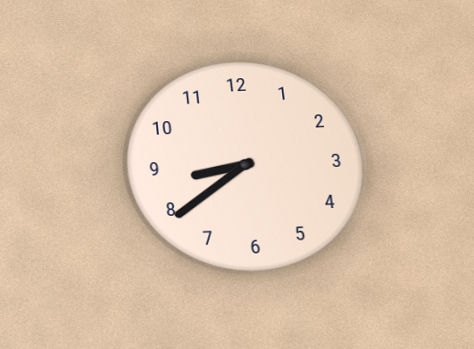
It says 8.39
